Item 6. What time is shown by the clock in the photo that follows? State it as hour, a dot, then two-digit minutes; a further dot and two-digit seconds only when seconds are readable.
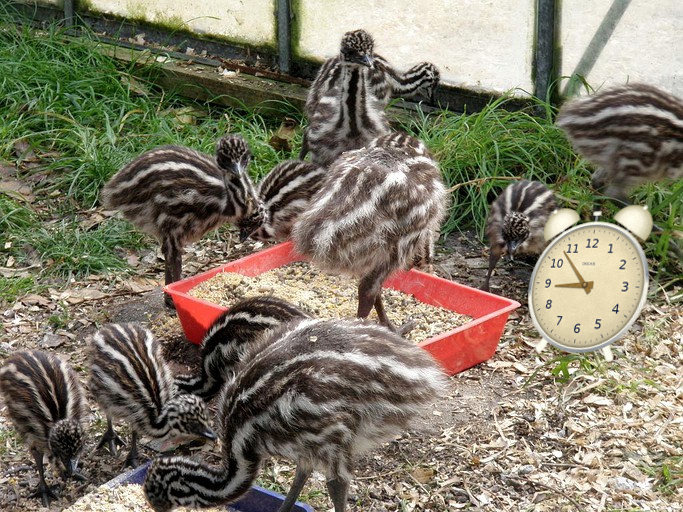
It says 8.53
